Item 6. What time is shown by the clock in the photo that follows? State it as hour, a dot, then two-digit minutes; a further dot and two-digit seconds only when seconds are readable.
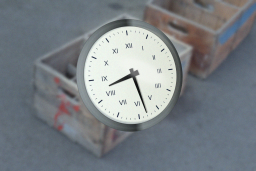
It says 8.28
